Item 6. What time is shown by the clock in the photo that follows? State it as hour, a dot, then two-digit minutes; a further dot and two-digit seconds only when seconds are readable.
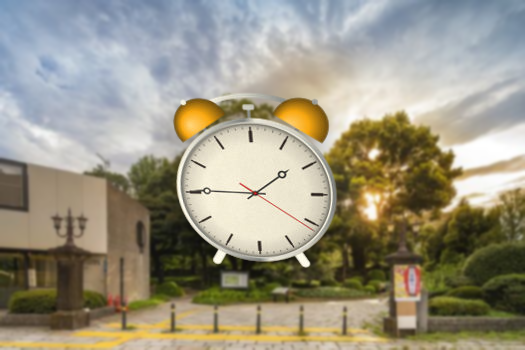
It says 1.45.21
